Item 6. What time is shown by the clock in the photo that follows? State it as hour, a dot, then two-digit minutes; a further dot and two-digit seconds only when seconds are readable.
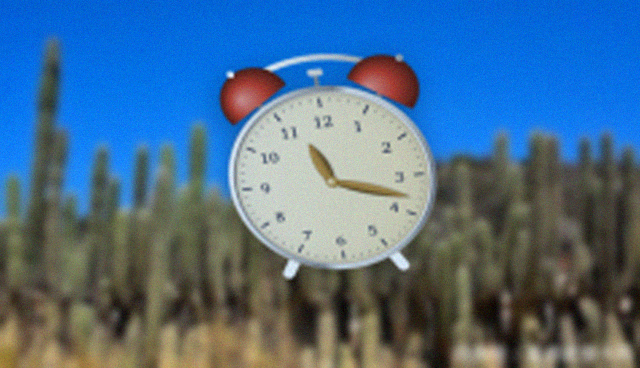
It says 11.18
